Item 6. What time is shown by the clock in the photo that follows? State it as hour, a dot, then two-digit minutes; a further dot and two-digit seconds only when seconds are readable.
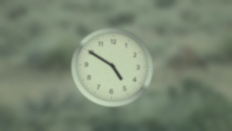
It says 4.50
